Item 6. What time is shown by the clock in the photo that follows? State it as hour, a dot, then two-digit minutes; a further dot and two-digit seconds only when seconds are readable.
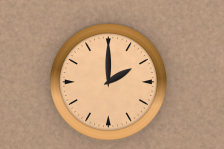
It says 2.00
